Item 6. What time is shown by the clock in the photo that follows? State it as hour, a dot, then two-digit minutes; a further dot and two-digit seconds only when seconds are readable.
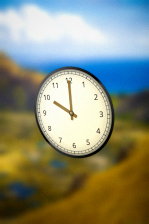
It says 10.00
